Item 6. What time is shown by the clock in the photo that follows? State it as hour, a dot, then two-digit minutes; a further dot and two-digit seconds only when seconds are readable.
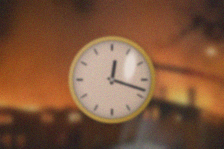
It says 12.18
